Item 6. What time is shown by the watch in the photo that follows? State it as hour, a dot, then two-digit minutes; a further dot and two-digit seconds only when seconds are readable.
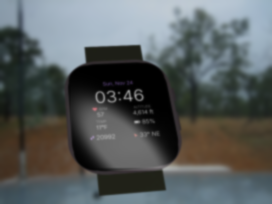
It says 3.46
